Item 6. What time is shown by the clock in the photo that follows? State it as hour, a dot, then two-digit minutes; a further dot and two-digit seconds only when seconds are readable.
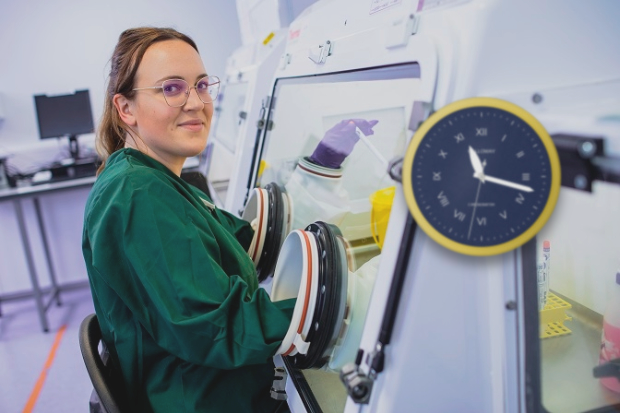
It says 11.17.32
